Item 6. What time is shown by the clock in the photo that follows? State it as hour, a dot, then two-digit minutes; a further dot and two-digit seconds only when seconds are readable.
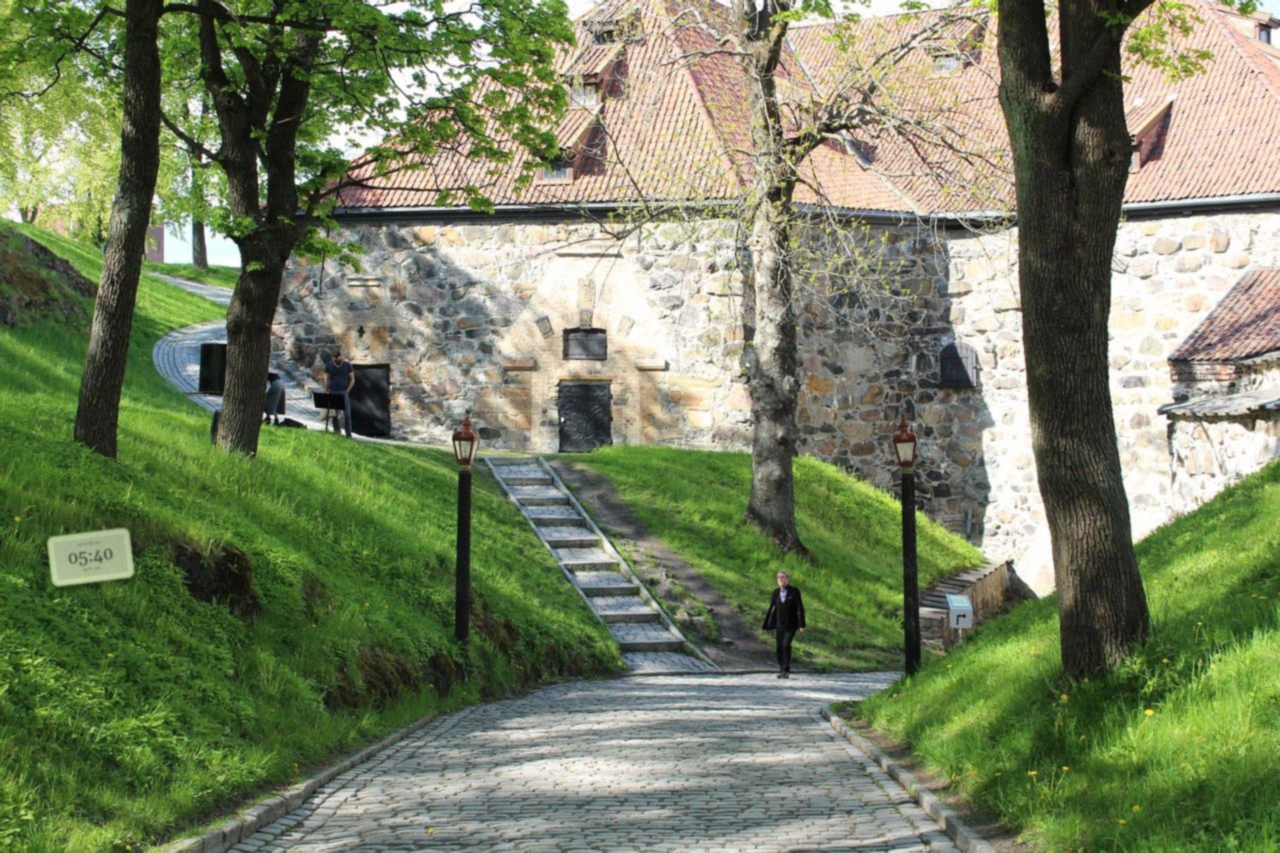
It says 5.40
